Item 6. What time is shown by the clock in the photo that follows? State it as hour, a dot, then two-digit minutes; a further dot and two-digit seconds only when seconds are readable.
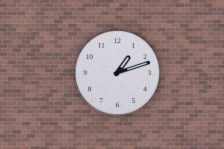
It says 1.12
